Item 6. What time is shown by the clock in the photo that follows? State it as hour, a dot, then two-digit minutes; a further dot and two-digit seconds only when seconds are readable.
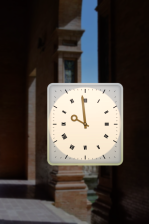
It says 9.59
